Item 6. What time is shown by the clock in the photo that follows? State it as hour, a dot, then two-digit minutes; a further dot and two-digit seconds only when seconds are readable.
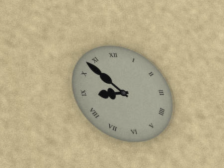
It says 8.53
